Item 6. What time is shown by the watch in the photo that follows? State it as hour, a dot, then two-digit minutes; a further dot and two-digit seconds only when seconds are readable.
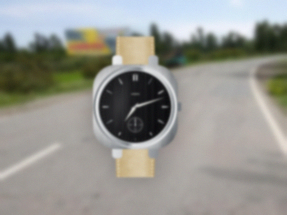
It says 7.12
